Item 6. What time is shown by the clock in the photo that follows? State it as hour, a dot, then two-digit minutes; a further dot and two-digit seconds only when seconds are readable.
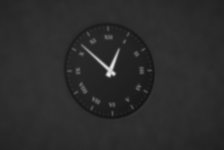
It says 12.52
